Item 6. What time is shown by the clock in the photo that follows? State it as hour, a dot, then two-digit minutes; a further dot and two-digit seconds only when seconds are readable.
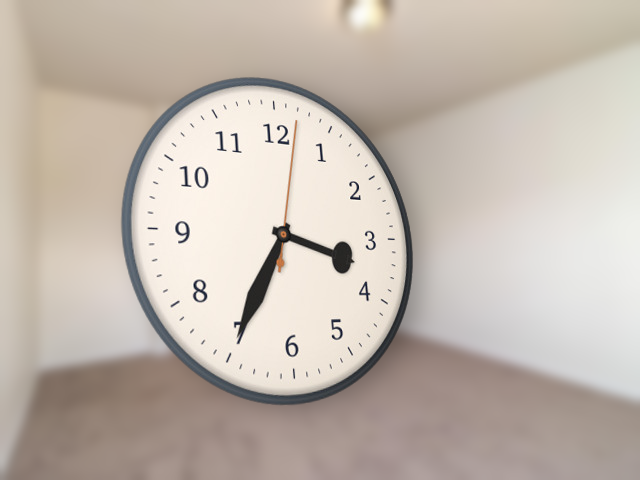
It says 3.35.02
